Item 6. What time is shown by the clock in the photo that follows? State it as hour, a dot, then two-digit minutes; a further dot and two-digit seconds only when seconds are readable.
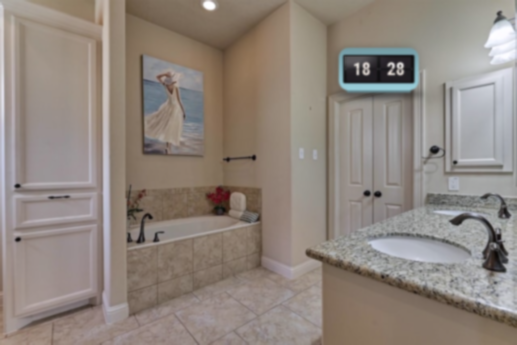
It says 18.28
